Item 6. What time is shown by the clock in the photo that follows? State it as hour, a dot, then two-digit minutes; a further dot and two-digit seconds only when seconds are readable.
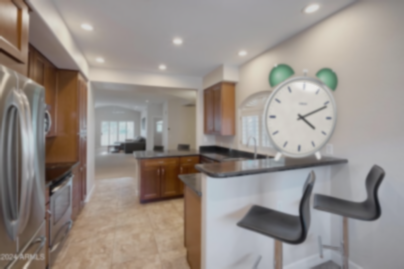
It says 4.11
